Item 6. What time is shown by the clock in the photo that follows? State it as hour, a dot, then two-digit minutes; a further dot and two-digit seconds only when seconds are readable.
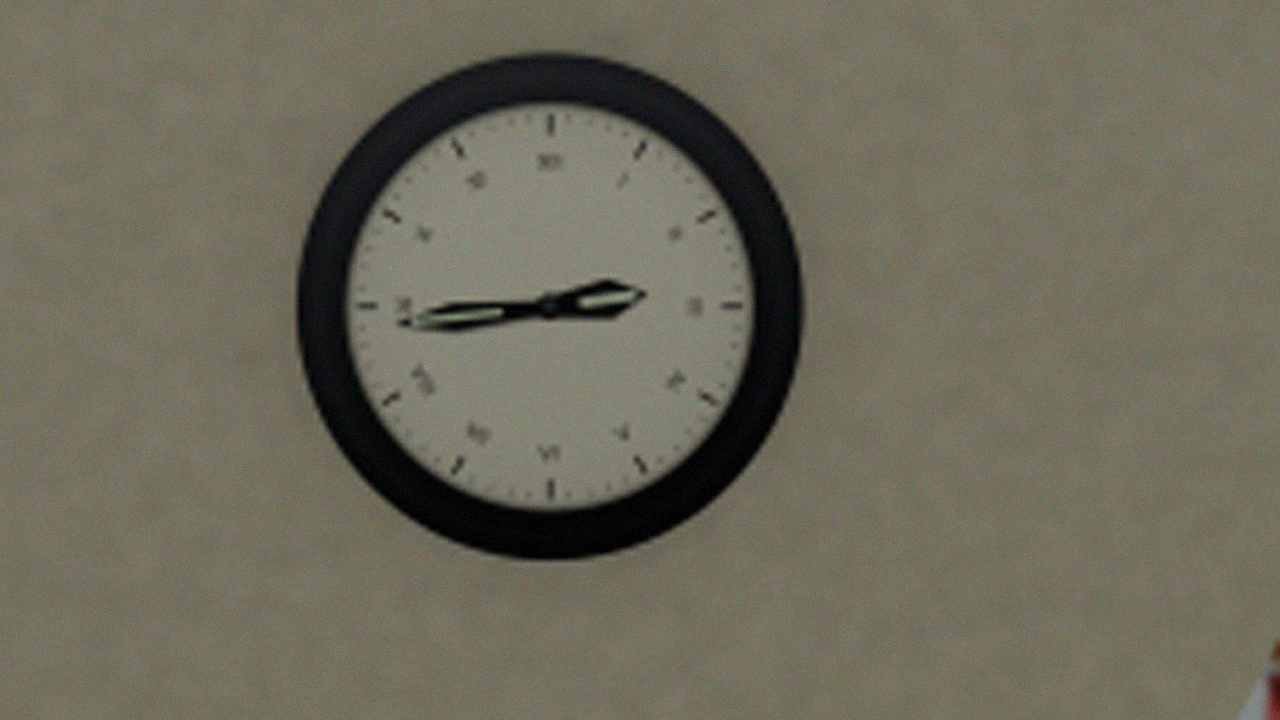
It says 2.44
